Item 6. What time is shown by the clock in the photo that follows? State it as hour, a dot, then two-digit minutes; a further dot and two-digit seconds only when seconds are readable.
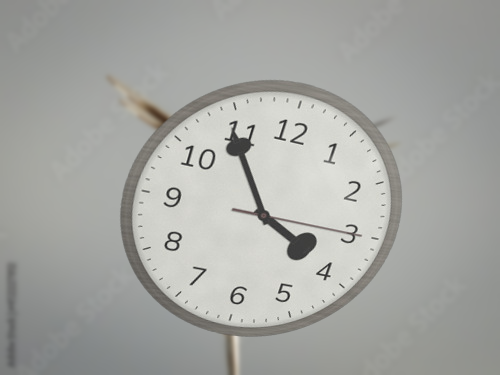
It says 3.54.15
